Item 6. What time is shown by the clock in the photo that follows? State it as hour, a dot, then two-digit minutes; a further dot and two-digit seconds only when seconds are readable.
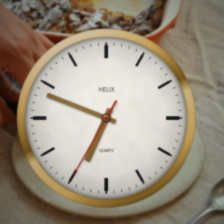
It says 6.48.35
